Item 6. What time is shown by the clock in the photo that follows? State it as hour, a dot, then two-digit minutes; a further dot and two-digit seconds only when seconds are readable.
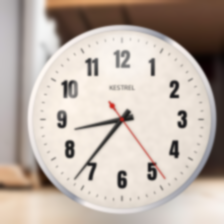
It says 8.36.24
